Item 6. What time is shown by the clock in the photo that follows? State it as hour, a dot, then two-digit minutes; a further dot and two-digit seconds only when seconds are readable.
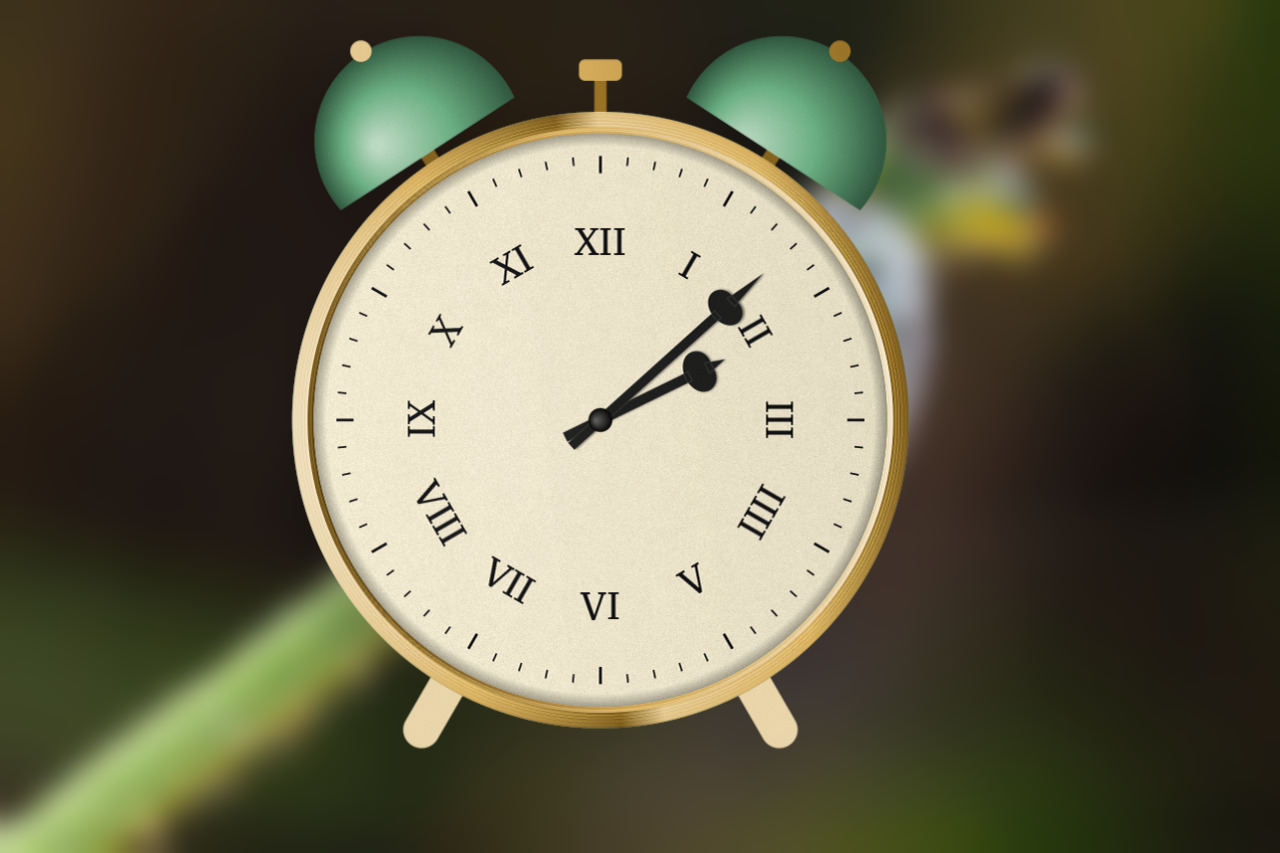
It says 2.08
